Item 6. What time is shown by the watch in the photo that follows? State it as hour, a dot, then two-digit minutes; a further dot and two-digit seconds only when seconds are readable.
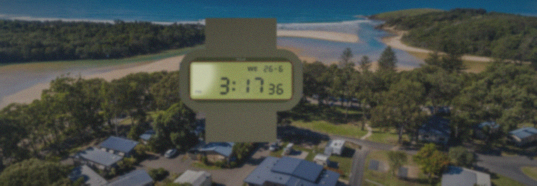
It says 3.17.36
